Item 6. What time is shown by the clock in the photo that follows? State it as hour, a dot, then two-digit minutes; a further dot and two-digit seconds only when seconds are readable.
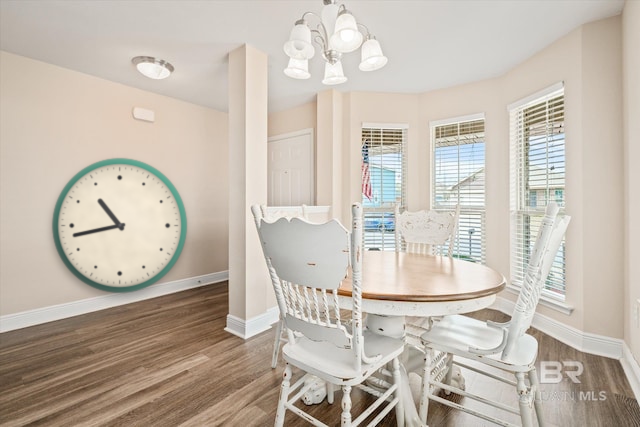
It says 10.43
